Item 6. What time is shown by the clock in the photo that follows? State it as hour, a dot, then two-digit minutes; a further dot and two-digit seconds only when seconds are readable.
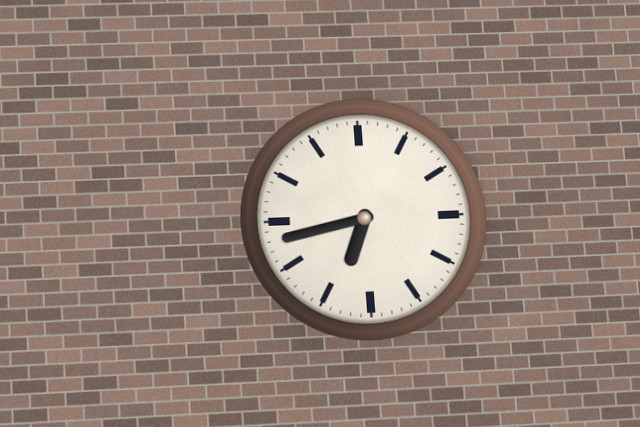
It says 6.43
